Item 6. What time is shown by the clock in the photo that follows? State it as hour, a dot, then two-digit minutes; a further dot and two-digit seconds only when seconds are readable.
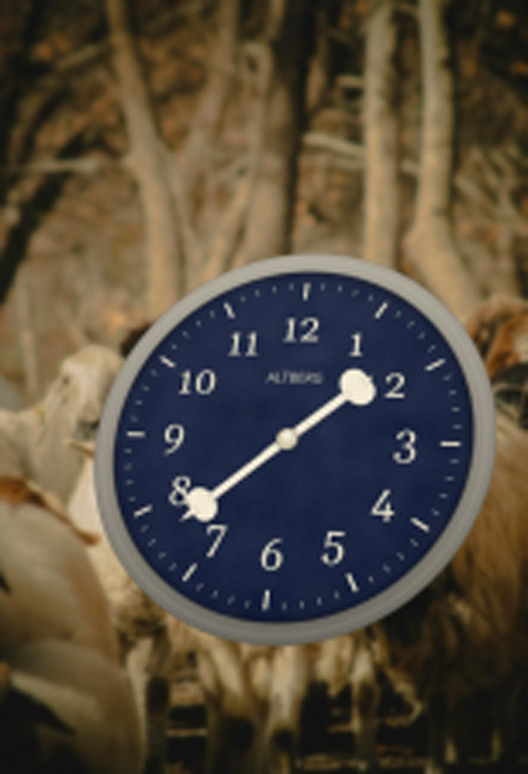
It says 1.38
